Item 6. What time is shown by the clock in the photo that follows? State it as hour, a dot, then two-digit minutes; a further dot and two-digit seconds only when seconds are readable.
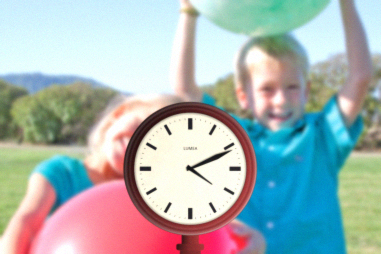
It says 4.11
